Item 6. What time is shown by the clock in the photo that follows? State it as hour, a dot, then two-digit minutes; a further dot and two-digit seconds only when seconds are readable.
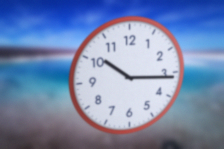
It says 10.16
